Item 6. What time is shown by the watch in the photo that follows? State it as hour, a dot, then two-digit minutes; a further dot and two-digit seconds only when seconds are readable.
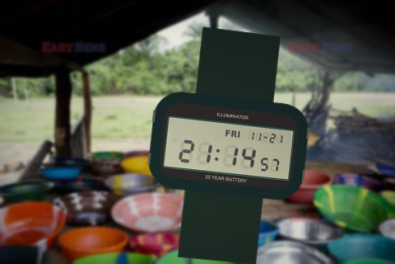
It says 21.14.57
